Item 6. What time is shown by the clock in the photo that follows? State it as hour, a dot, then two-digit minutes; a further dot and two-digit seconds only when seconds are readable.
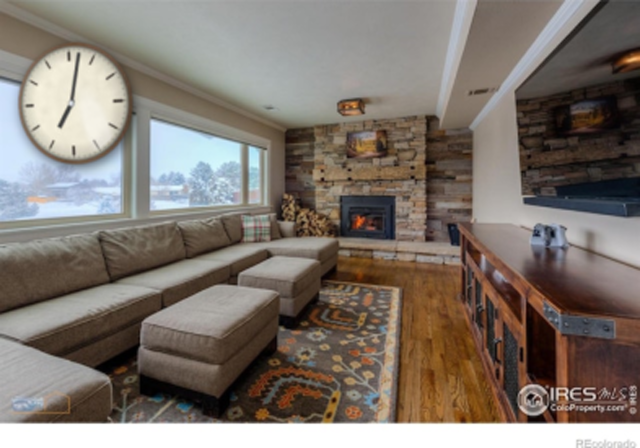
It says 7.02
